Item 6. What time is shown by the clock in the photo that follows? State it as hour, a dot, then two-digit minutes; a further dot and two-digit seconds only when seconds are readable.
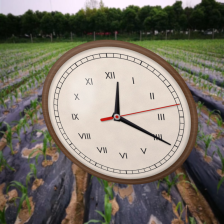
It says 12.20.13
